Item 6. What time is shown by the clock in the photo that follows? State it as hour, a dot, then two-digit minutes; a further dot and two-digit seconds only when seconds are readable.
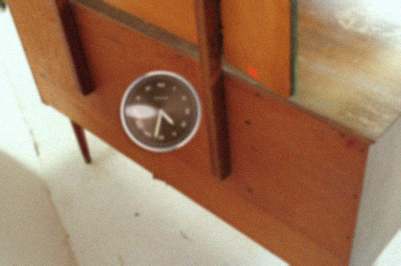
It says 4.32
